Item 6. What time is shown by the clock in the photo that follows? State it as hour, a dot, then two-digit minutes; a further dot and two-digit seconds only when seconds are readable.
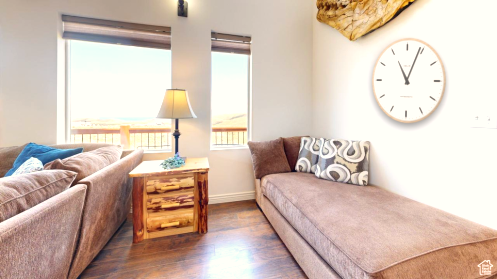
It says 11.04
